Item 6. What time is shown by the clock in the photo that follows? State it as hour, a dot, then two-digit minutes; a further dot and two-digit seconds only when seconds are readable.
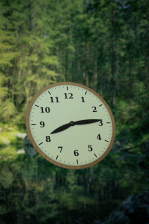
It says 8.14
